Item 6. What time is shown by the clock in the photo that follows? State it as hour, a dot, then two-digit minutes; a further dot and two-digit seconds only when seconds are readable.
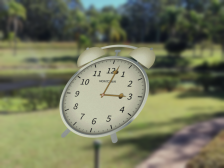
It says 3.02
